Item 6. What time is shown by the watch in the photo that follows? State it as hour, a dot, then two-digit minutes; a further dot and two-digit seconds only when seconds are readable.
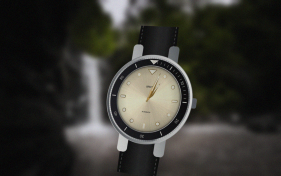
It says 1.03
